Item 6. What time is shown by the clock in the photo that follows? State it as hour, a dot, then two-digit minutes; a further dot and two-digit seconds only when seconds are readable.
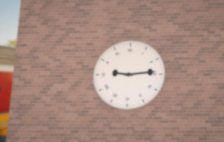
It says 9.14
